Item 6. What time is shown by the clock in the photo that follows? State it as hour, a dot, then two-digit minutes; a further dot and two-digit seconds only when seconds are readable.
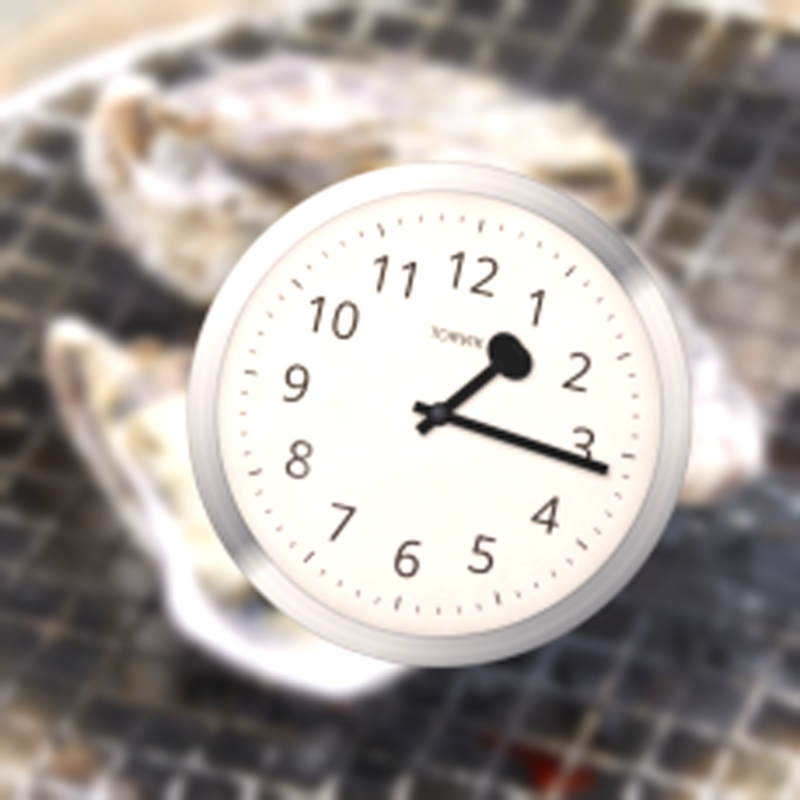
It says 1.16
